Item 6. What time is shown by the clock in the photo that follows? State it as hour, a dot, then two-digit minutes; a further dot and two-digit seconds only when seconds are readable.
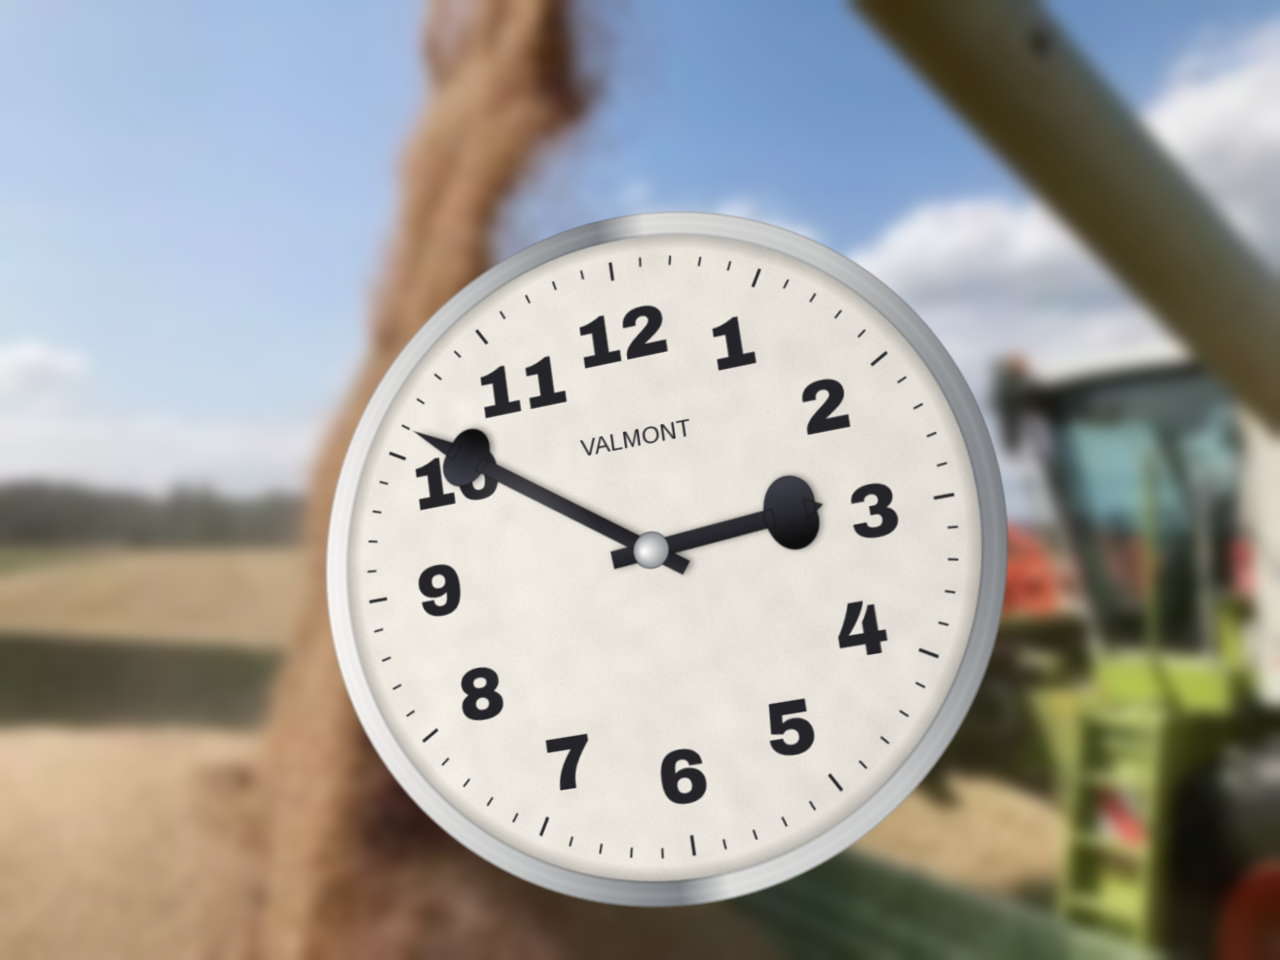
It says 2.51
